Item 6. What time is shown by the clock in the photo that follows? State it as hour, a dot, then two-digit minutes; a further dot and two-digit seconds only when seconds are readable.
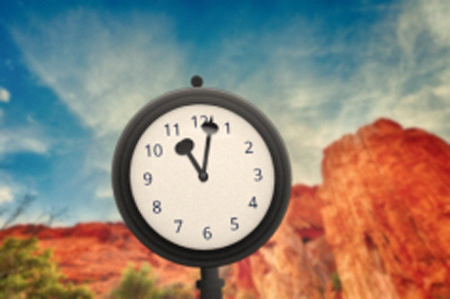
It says 11.02
